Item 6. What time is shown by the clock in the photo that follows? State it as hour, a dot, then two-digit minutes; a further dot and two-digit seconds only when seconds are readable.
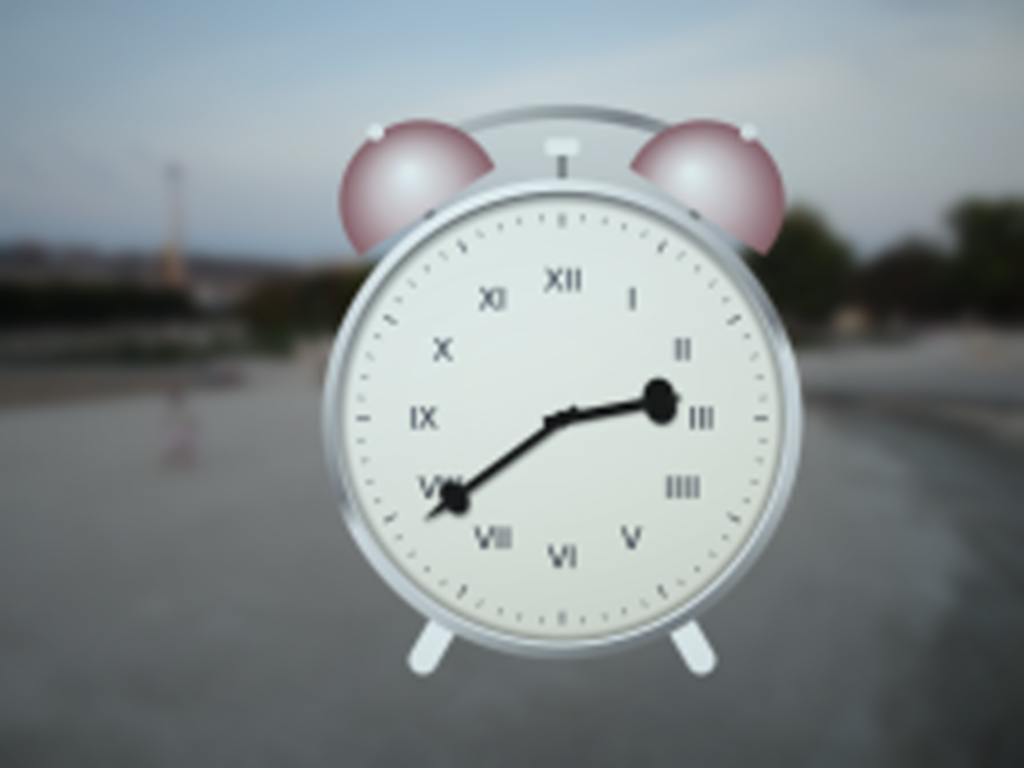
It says 2.39
